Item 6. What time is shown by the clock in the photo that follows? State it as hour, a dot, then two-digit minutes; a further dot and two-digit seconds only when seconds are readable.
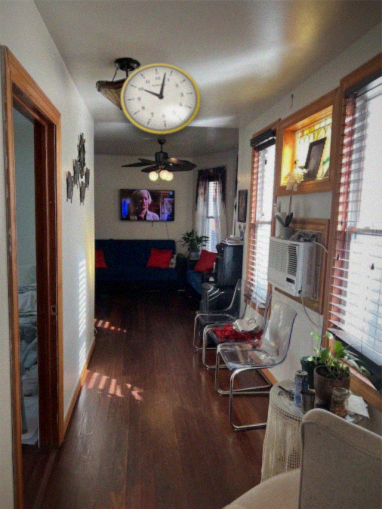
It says 10.03
